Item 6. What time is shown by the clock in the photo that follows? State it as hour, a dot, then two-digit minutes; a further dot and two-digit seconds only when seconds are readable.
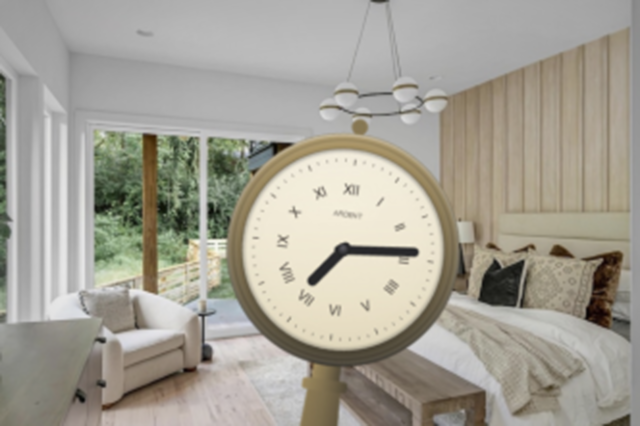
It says 7.14
